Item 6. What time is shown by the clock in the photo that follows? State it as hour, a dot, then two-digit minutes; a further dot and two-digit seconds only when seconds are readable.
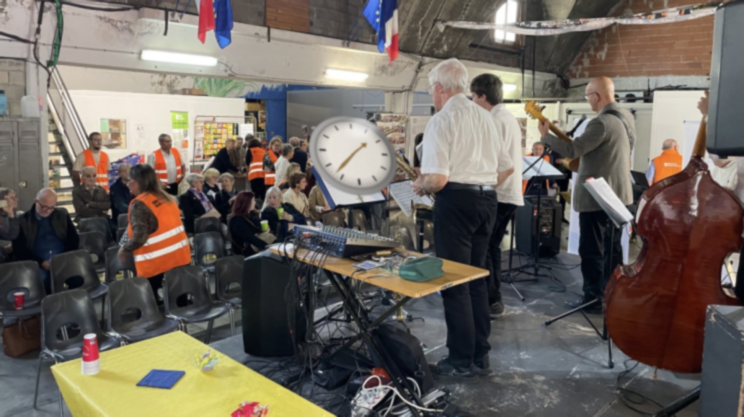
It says 1.37
